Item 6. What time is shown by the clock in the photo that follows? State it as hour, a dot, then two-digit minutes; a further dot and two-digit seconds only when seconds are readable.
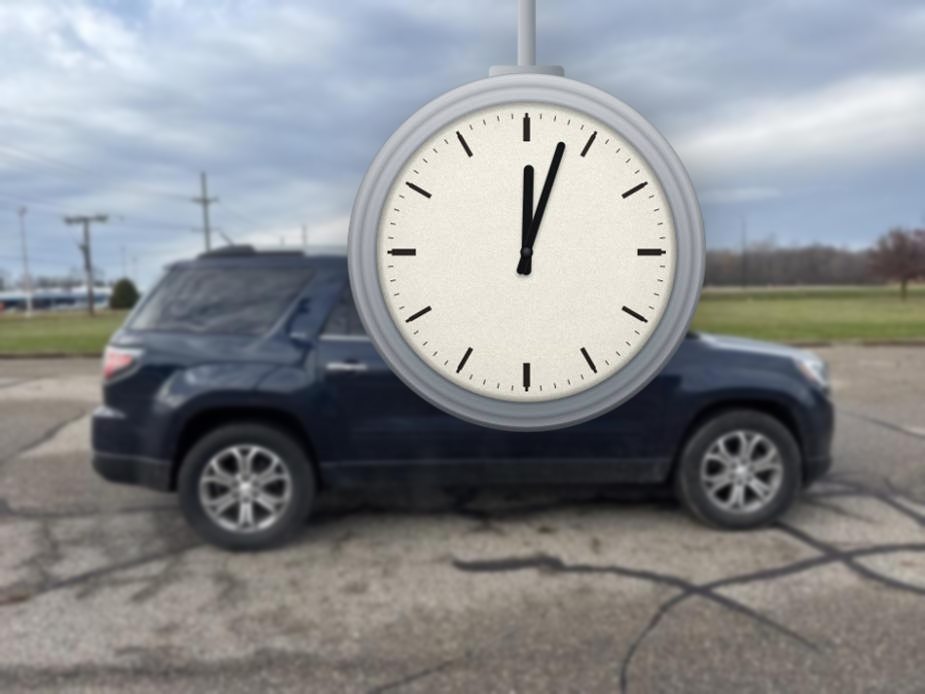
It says 12.03
